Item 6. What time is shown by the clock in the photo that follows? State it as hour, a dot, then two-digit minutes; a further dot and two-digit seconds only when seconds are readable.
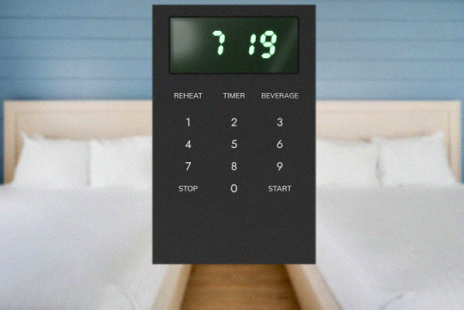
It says 7.19
